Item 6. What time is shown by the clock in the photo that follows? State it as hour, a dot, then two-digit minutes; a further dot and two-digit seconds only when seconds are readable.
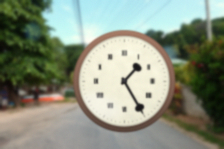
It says 1.25
